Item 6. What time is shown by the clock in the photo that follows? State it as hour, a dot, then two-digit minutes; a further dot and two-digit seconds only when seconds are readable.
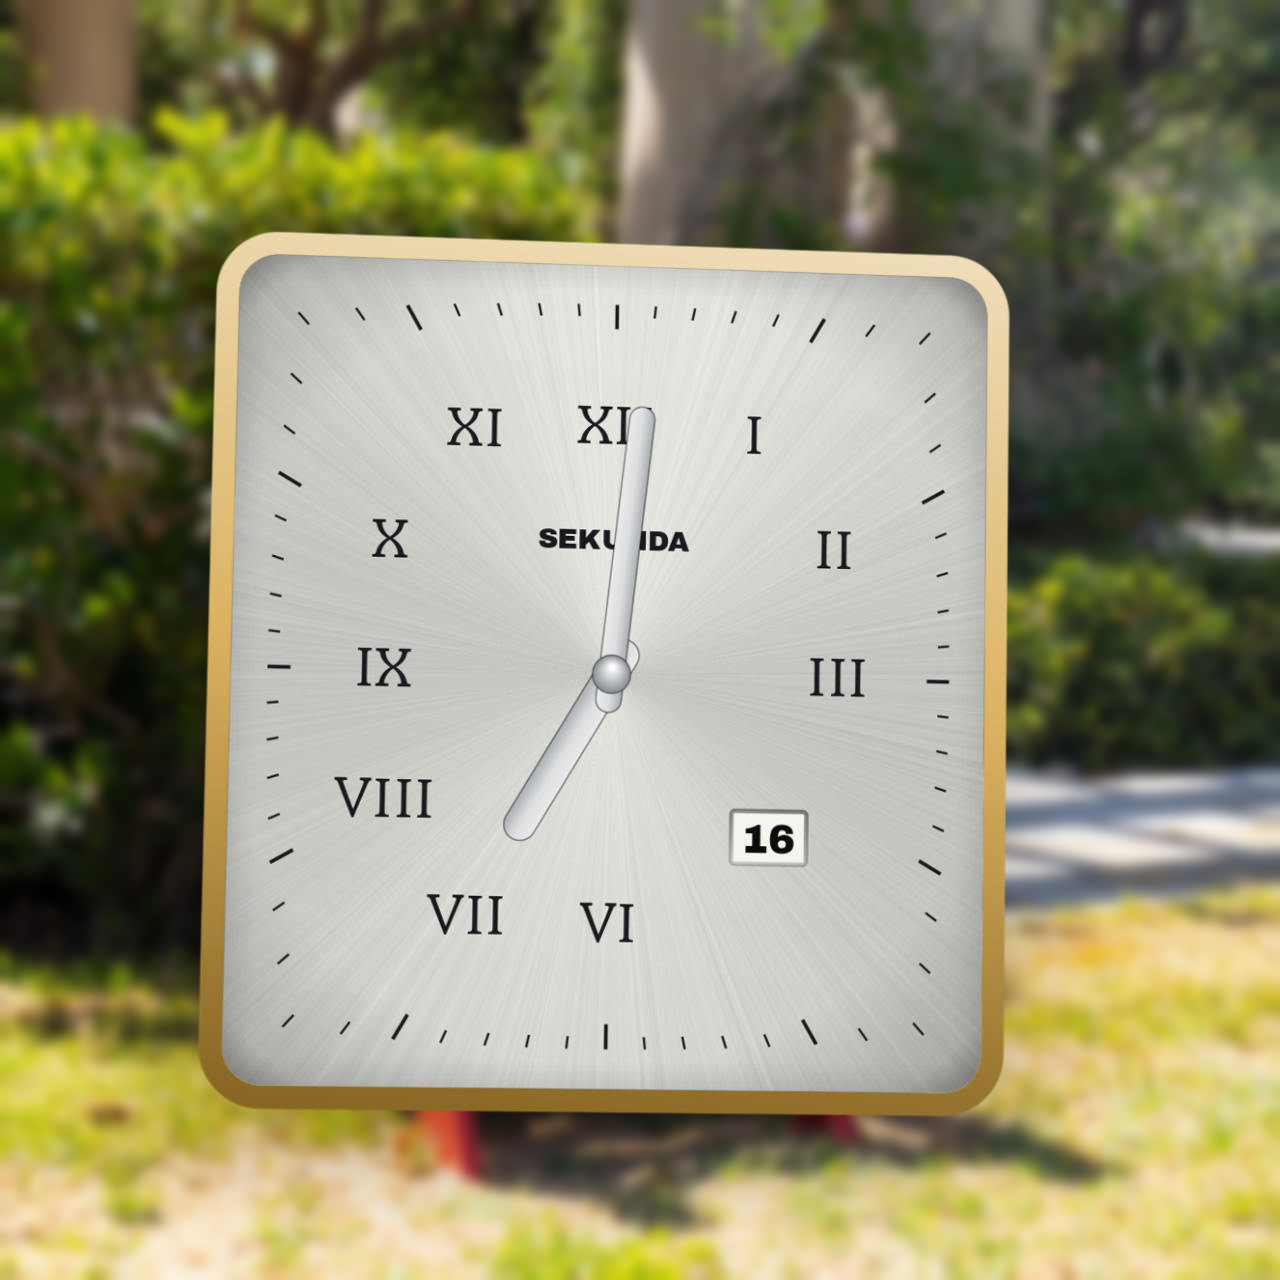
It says 7.01
